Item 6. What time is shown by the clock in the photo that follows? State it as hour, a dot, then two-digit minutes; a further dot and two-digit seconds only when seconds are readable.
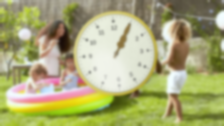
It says 1.05
